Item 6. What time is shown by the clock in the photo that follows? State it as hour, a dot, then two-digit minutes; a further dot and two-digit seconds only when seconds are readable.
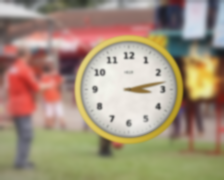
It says 3.13
